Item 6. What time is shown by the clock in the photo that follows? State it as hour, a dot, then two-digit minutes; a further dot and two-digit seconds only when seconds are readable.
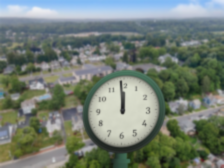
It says 11.59
